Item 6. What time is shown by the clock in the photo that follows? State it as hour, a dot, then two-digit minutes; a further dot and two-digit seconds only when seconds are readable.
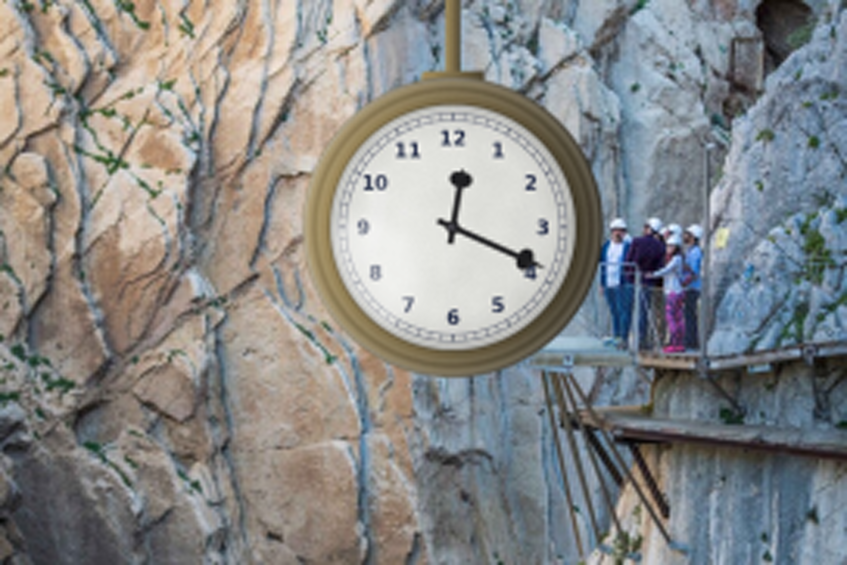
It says 12.19
